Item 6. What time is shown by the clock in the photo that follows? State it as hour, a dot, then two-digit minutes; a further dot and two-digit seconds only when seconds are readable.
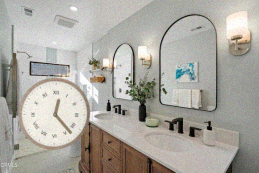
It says 12.23
